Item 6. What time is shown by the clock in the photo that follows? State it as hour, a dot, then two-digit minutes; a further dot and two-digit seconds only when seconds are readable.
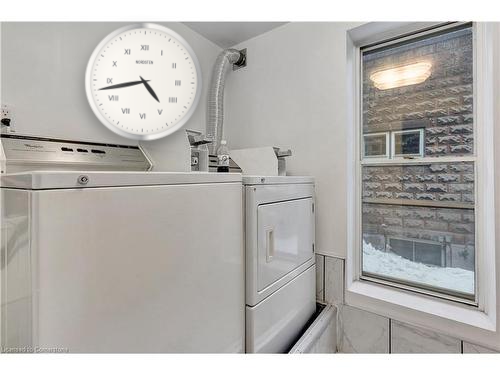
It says 4.43
